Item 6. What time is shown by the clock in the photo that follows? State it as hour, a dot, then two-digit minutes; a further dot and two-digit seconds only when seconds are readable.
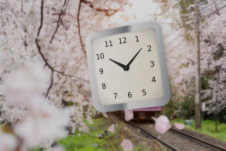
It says 10.08
